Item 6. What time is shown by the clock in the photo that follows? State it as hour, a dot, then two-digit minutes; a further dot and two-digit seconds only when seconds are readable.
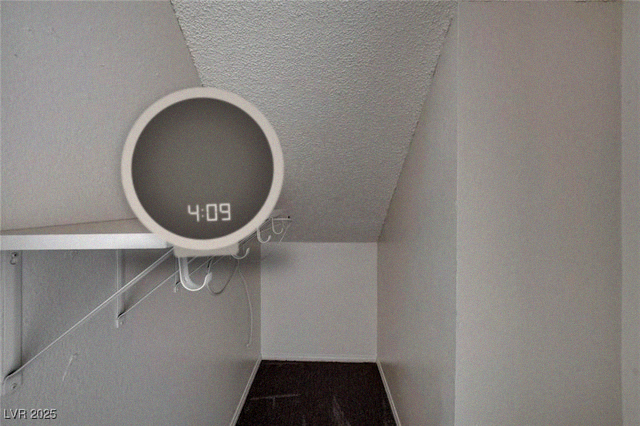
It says 4.09
